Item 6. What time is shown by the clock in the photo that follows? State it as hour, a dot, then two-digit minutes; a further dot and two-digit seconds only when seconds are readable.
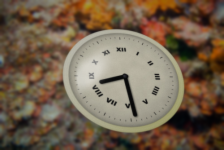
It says 8.29
